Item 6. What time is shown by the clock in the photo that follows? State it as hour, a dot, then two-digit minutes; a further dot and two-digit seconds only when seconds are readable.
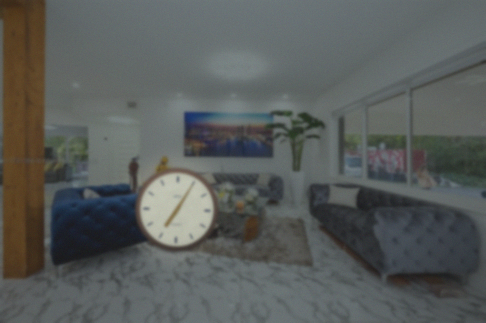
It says 7.05
